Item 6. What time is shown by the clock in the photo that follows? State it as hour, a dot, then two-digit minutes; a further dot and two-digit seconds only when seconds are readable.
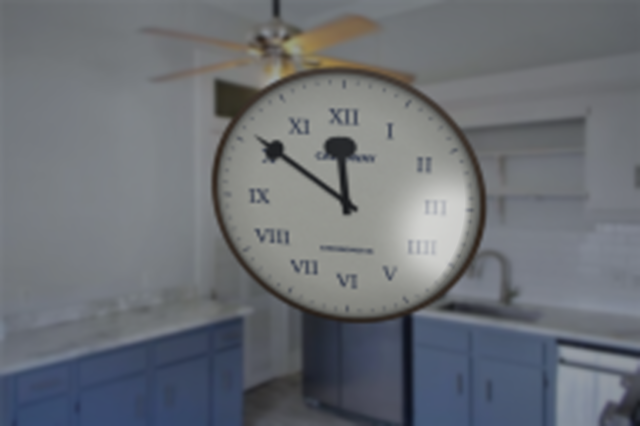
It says 11.51
